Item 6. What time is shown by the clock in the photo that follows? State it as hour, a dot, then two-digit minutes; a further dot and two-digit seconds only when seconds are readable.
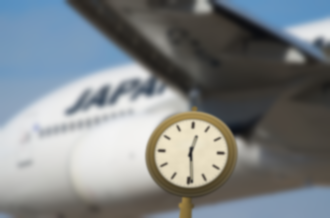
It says 12.29
